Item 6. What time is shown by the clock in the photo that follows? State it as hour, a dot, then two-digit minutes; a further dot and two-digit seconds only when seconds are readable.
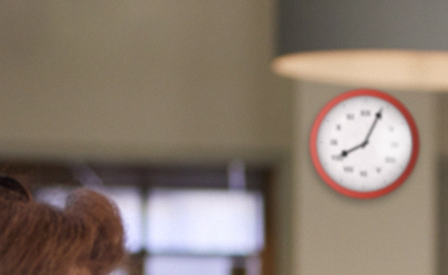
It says 8.04
